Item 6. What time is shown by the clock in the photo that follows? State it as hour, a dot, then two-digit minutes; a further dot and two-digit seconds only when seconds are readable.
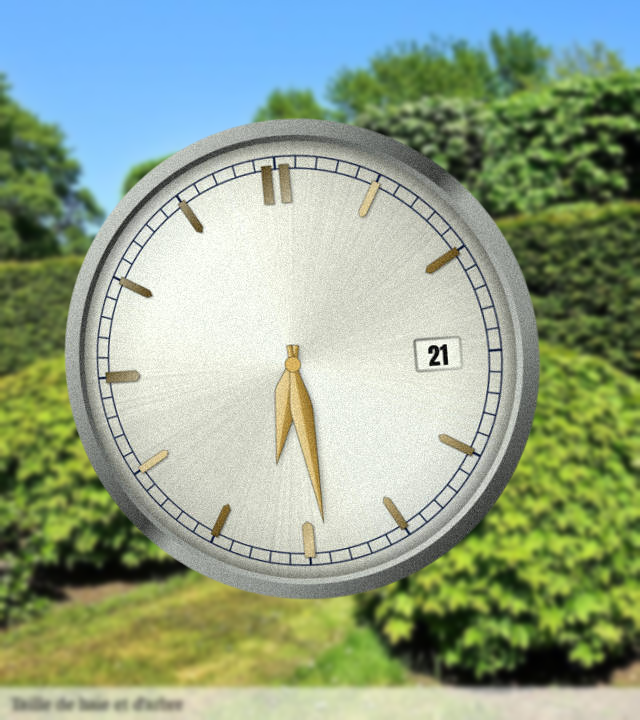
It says 6.29
